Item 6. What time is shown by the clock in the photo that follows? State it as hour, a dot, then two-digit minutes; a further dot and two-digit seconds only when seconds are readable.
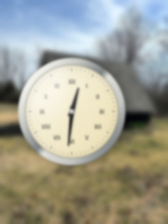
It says 12.31
